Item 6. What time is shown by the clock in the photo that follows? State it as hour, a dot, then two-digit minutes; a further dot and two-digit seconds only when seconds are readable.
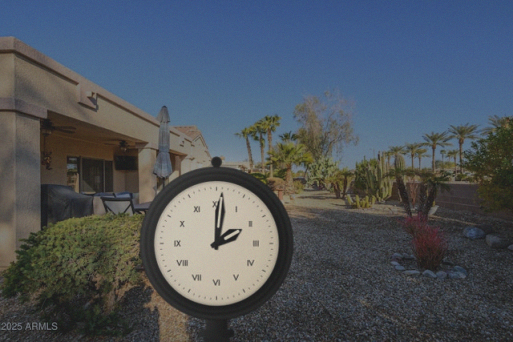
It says 2.01
